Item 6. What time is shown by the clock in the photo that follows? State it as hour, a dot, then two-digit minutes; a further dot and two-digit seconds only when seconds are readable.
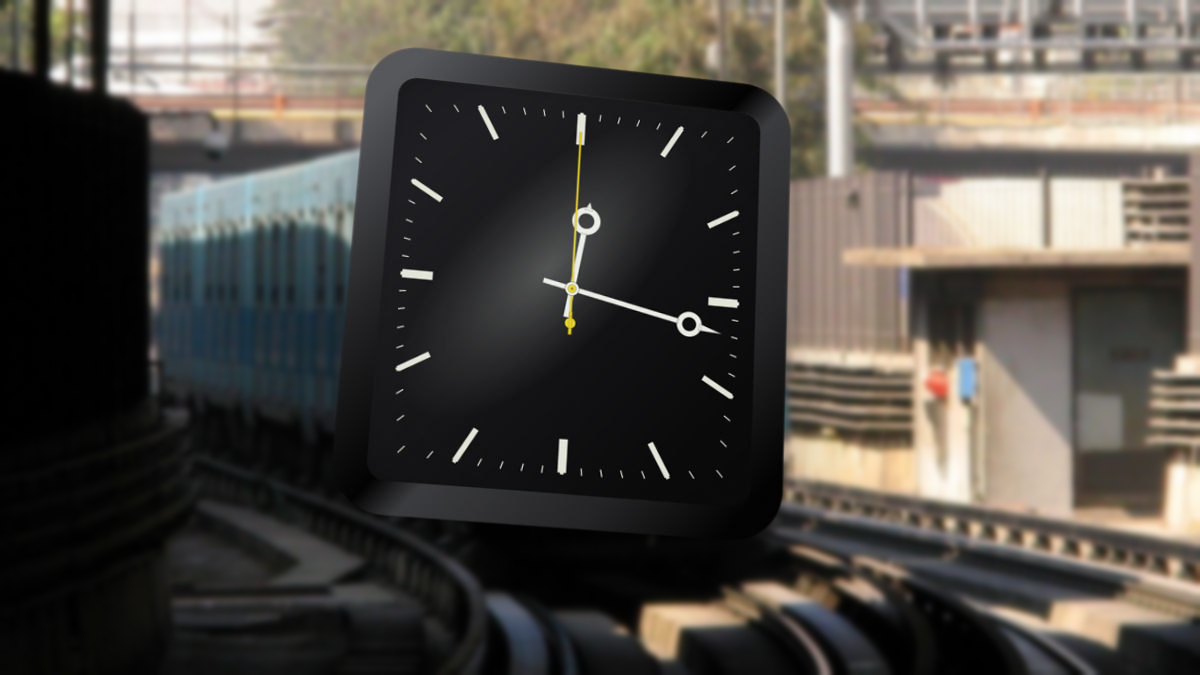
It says 12.17.00
